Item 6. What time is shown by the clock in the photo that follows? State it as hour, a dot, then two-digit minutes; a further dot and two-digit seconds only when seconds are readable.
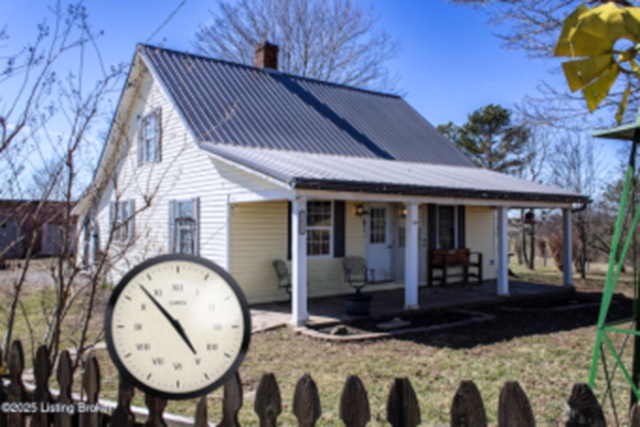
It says 4.53
